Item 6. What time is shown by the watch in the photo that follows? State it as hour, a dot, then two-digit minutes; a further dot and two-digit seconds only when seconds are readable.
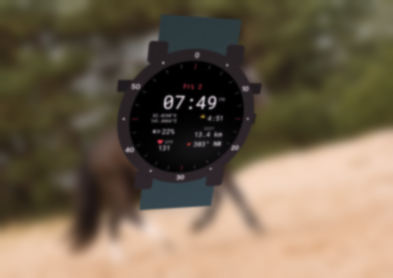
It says 7.49
